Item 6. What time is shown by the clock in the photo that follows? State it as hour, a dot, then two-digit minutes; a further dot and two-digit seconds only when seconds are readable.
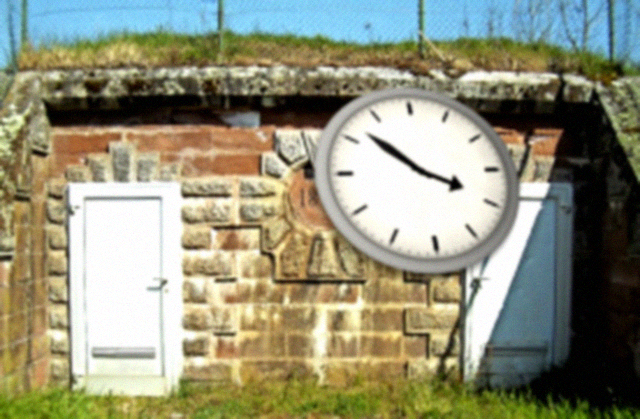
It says 3.52
